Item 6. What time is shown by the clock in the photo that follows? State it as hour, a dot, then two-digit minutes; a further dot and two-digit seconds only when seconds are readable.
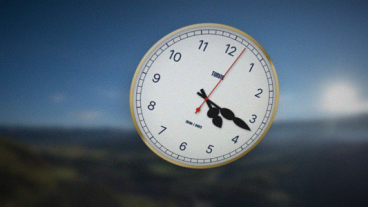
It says 4.17.02
